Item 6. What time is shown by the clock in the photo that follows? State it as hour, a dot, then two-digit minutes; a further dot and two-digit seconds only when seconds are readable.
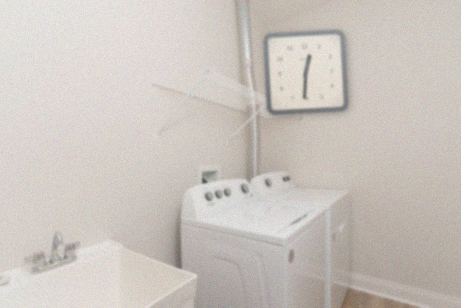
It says 12.31
